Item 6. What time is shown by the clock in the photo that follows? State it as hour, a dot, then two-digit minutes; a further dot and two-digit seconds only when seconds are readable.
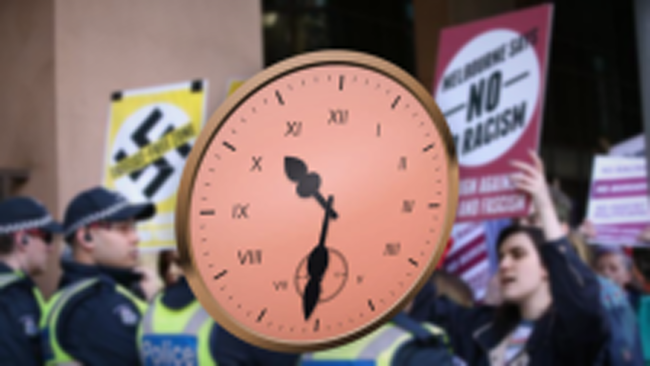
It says 10.31
